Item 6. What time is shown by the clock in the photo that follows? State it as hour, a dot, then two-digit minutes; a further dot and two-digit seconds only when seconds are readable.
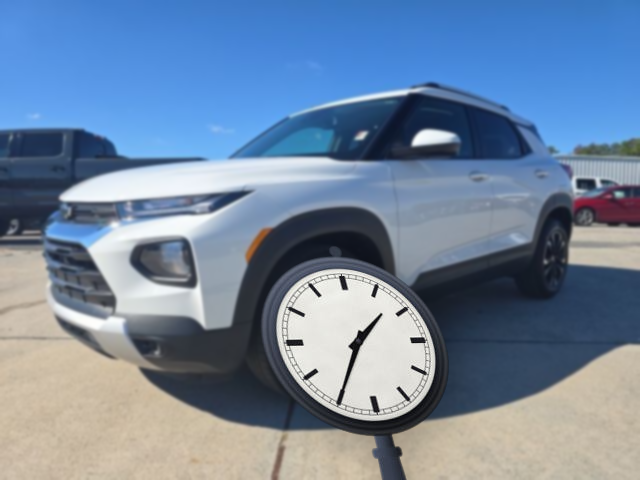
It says 1.35
